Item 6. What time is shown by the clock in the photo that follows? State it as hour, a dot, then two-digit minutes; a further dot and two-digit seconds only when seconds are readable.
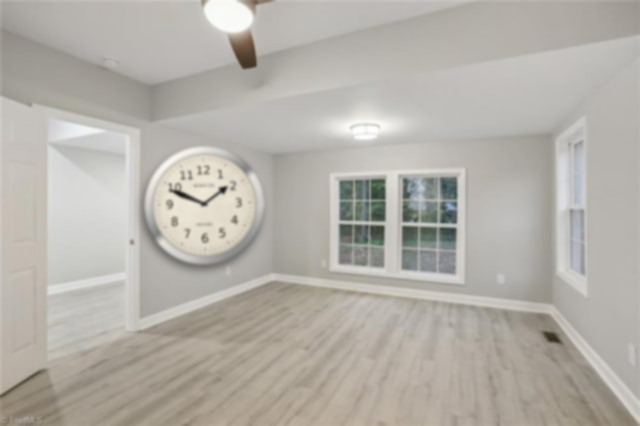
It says 1.49
